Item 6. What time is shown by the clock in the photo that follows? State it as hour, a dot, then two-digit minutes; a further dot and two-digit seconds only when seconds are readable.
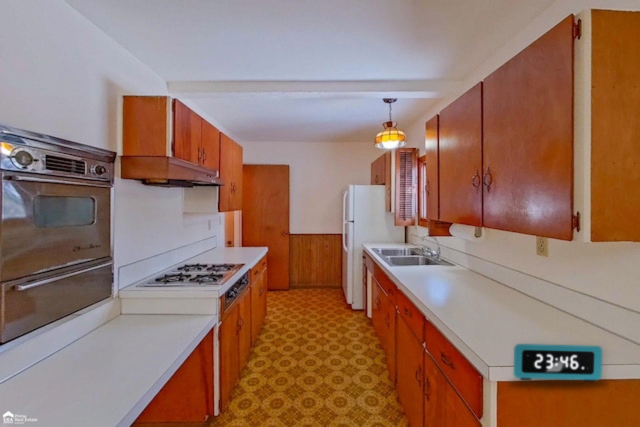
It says 23.46
